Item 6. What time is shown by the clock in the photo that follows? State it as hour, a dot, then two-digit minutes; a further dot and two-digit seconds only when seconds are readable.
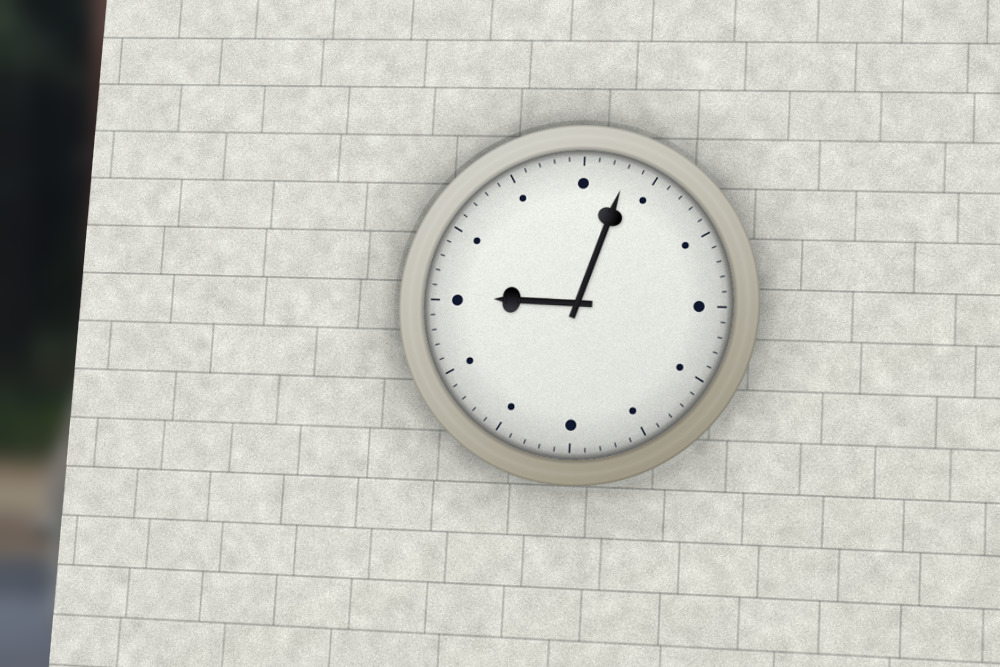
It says 9.03
